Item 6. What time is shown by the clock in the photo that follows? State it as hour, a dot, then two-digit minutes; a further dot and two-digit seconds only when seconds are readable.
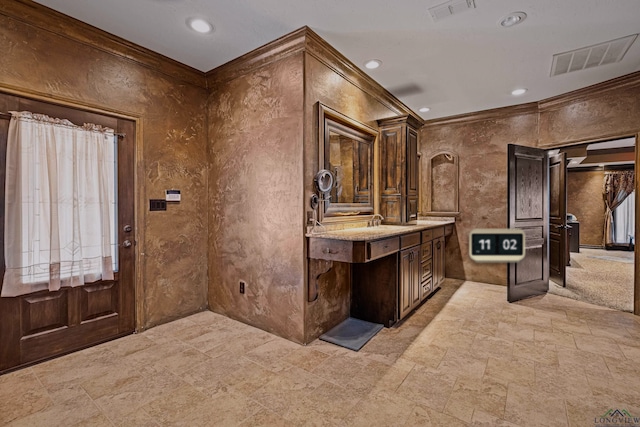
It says 11.02
